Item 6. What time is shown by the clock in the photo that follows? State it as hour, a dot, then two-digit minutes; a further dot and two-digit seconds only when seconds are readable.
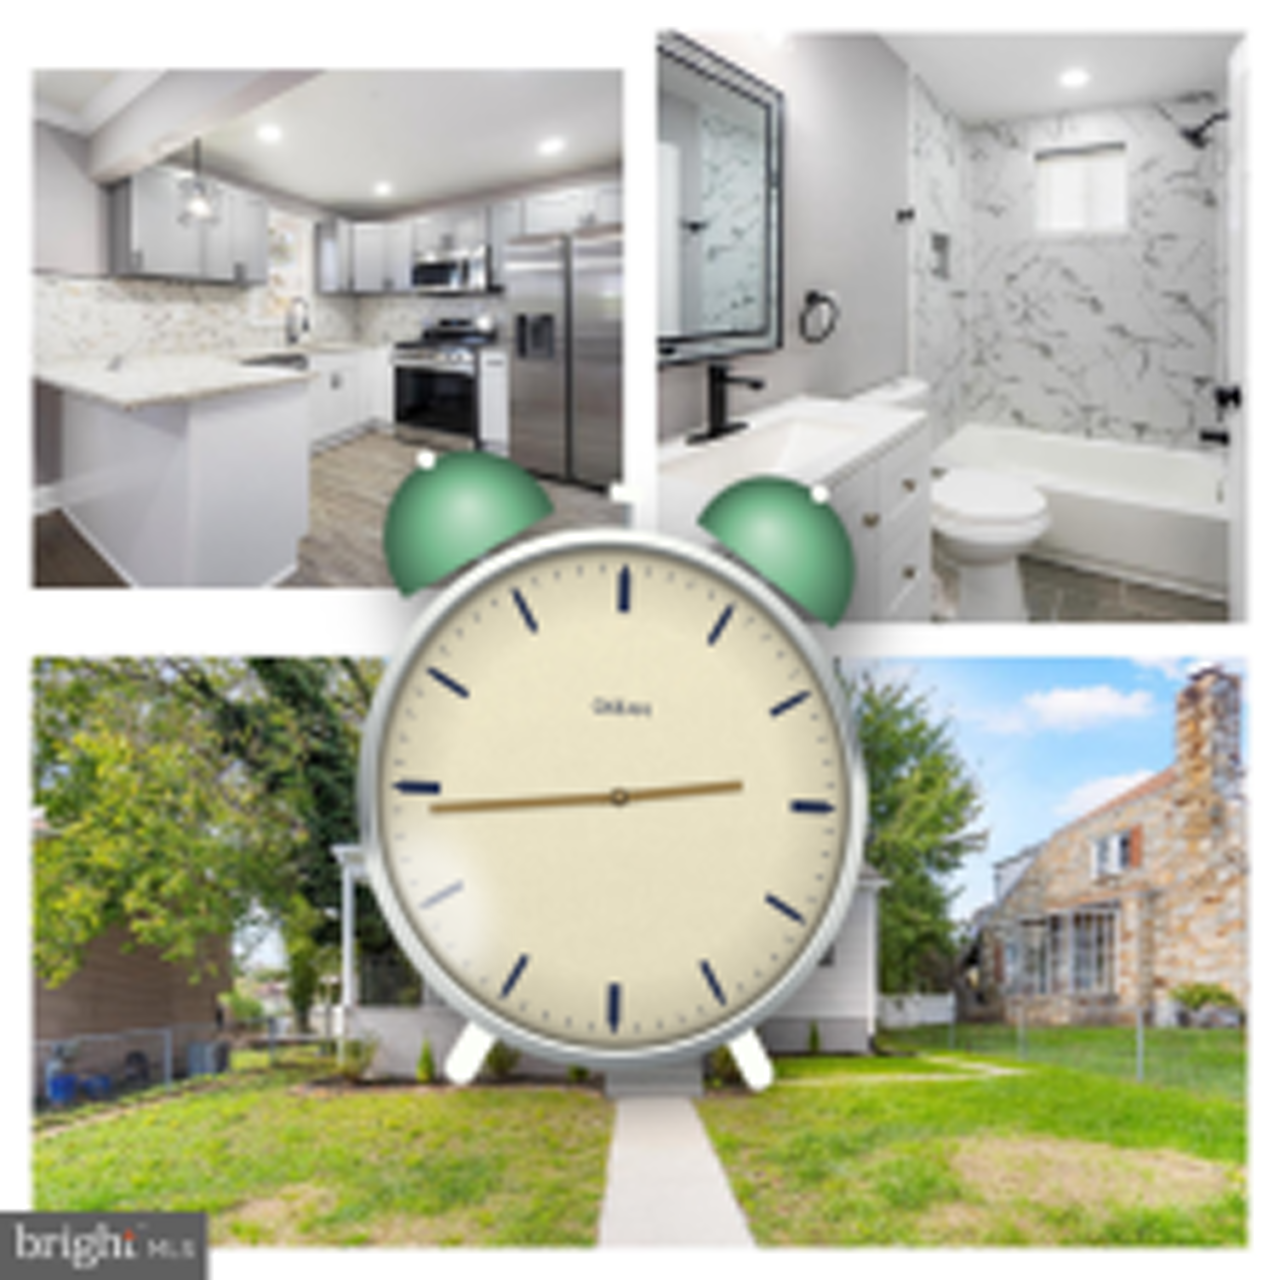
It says 2.44
